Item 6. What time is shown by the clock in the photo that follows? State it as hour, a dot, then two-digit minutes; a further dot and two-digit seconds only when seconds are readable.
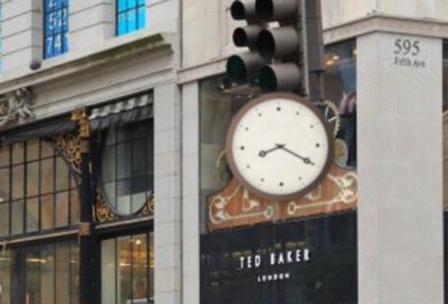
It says 8.20
